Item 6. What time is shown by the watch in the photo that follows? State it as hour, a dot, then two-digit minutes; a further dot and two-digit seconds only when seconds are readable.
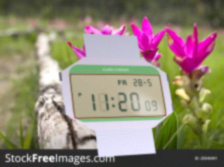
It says 11.20.09
